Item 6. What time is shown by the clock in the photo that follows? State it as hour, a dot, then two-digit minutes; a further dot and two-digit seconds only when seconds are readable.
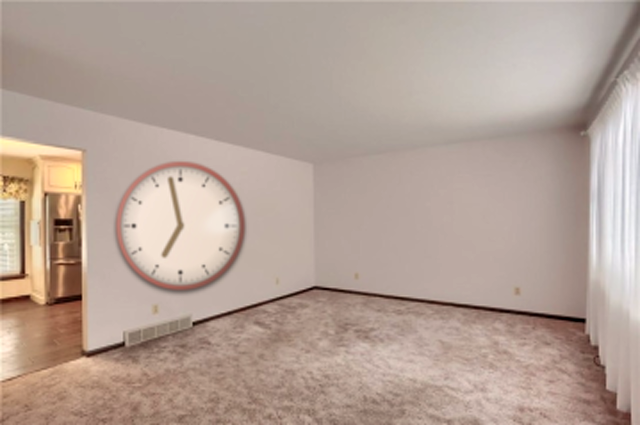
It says 6.58
